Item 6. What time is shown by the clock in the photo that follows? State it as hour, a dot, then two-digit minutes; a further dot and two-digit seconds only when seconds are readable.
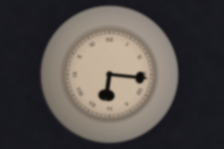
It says 6.16
